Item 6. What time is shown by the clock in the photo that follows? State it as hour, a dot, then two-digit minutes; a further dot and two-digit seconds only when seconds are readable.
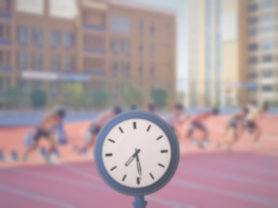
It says 7.29
